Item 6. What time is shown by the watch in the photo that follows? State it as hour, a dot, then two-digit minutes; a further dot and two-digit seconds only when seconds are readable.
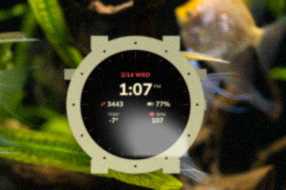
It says 1.07
